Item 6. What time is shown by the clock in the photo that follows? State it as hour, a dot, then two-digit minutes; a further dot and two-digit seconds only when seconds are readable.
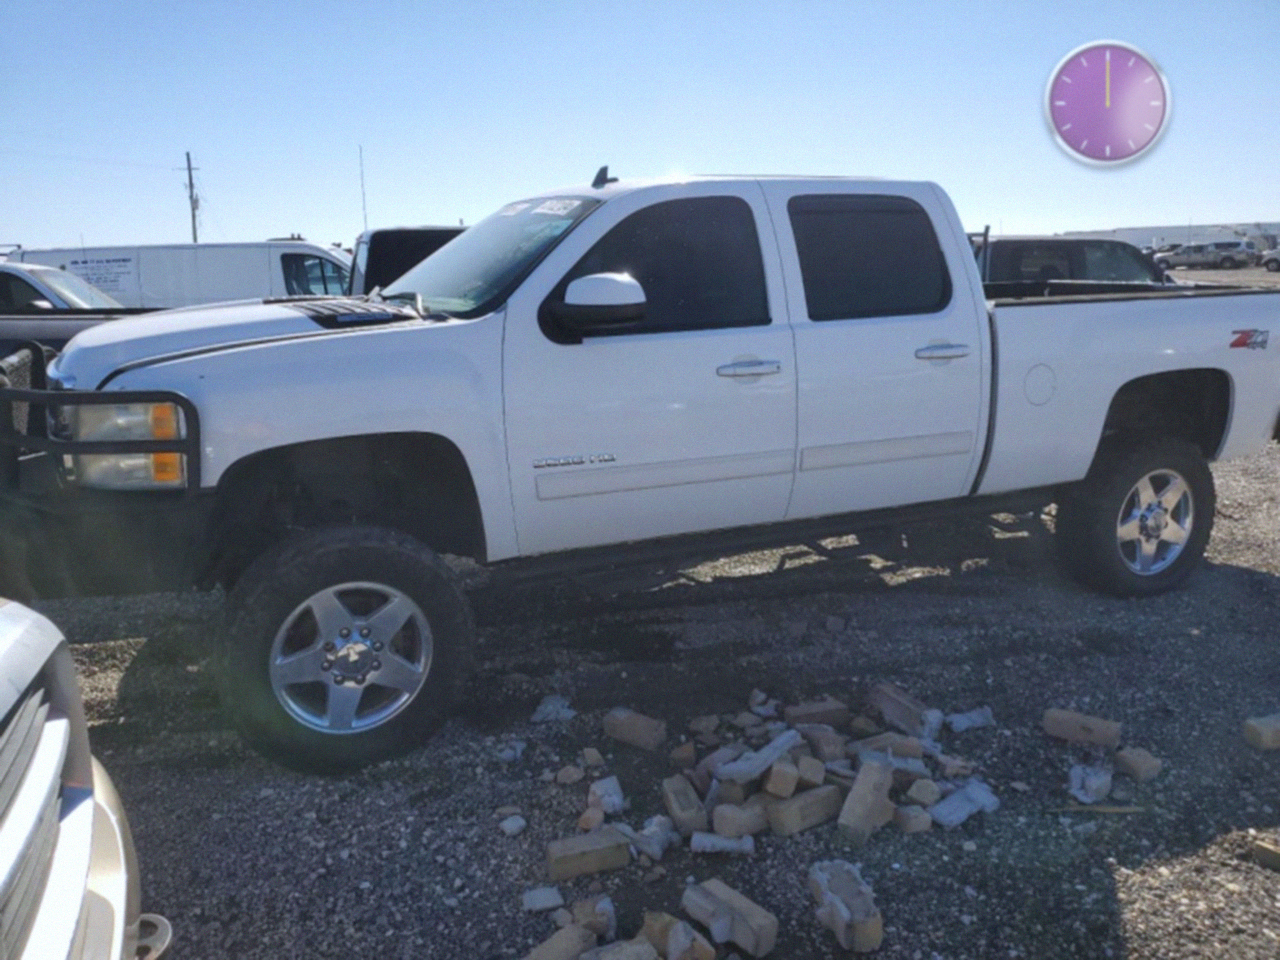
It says 12.00
